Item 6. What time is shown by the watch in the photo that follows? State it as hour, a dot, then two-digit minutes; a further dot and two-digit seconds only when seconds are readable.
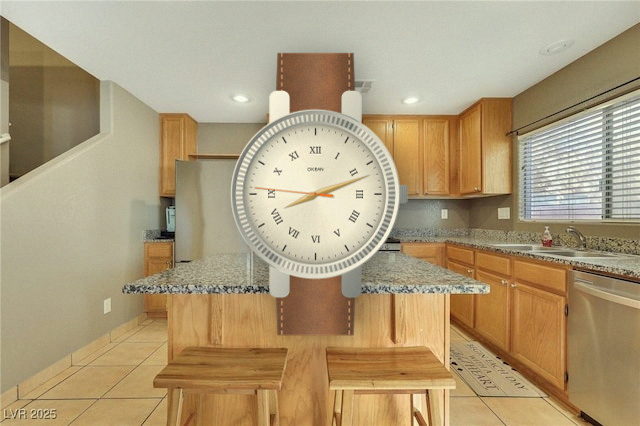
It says 8.11.46
